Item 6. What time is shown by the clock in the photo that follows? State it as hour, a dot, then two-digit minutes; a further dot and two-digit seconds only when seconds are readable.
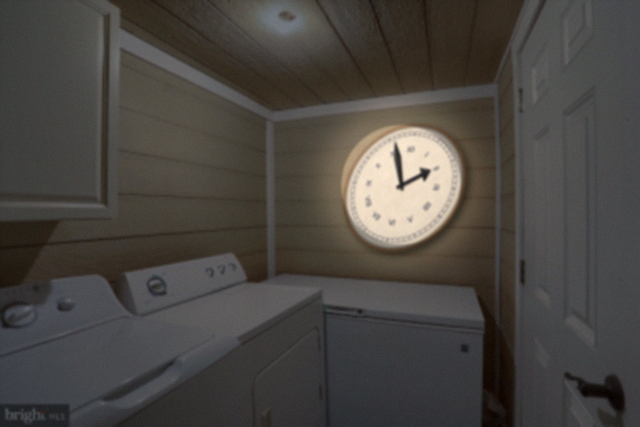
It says 1.56
